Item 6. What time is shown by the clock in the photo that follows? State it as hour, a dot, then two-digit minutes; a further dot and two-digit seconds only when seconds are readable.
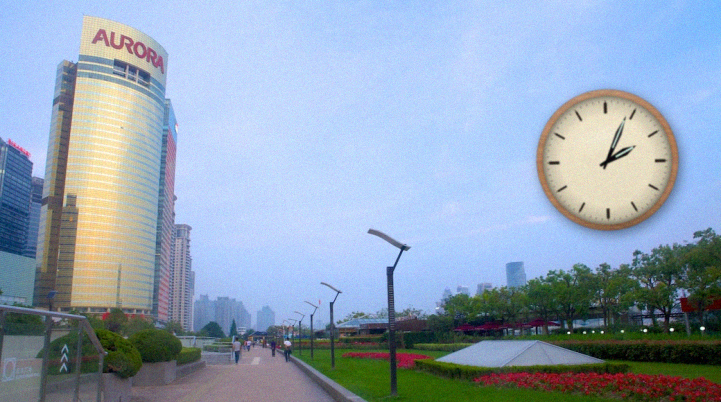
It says 2.04
